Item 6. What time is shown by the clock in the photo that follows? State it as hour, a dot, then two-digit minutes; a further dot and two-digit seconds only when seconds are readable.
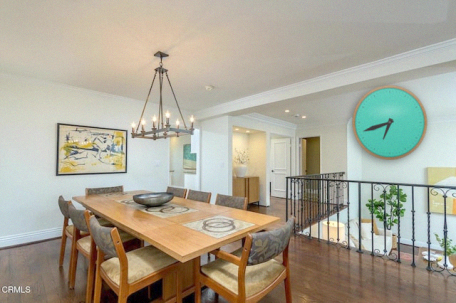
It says 6.42
